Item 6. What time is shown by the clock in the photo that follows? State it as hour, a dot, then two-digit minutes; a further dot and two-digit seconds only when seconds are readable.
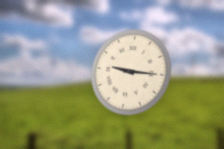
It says 9.15
